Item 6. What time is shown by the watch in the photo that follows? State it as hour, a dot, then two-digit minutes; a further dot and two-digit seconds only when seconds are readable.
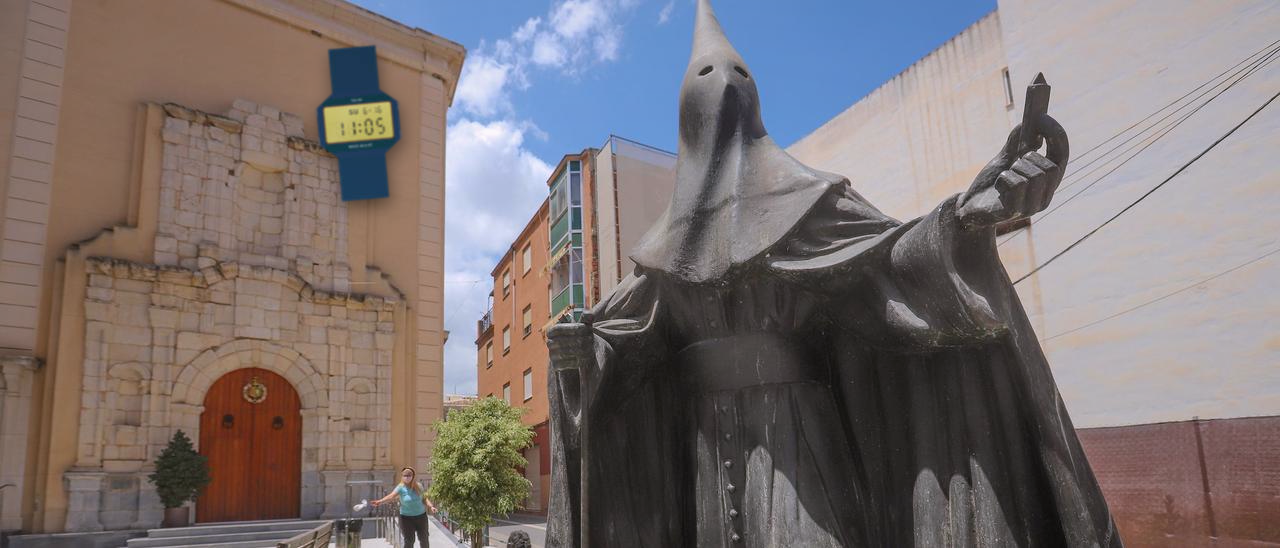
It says 11.05
